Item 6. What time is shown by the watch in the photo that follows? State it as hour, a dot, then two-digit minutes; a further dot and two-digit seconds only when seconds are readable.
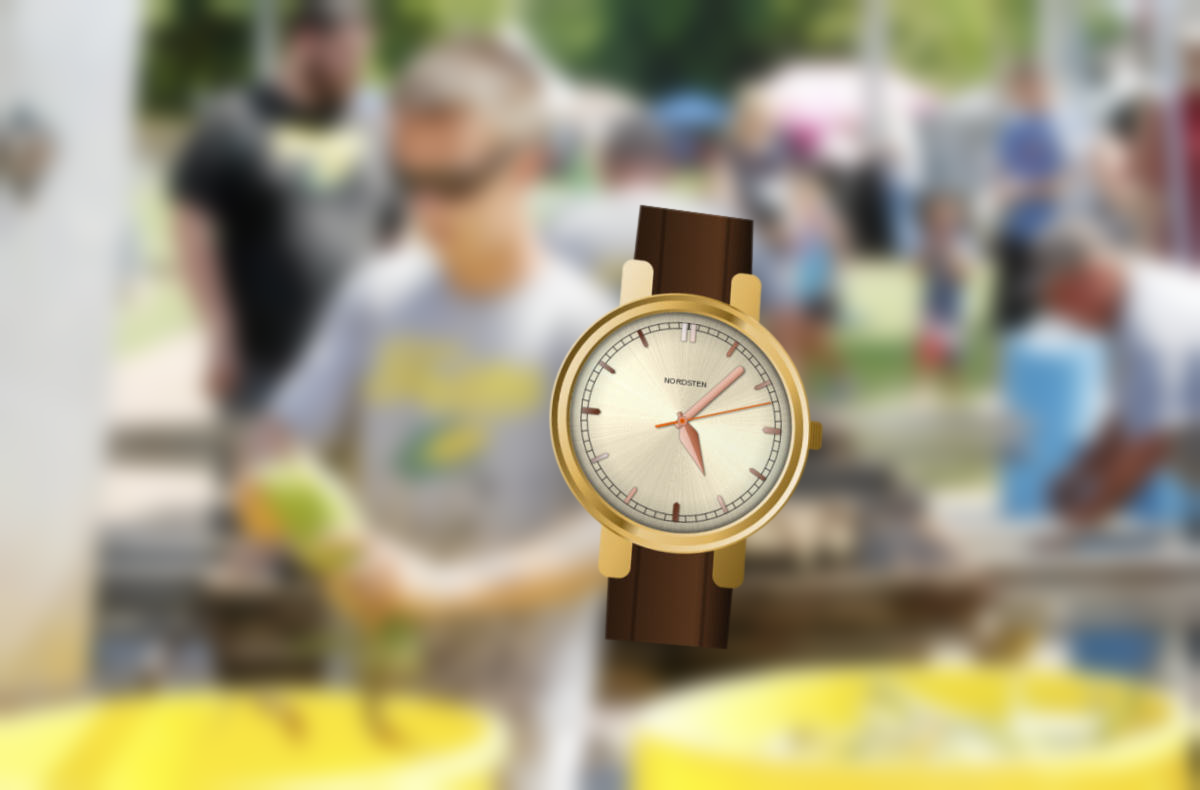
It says 5.07.12
